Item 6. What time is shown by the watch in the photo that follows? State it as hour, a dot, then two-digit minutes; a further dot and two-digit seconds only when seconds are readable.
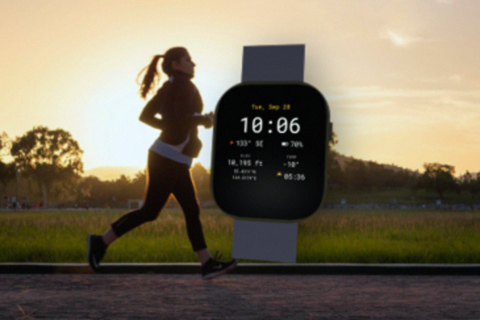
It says 10.06
